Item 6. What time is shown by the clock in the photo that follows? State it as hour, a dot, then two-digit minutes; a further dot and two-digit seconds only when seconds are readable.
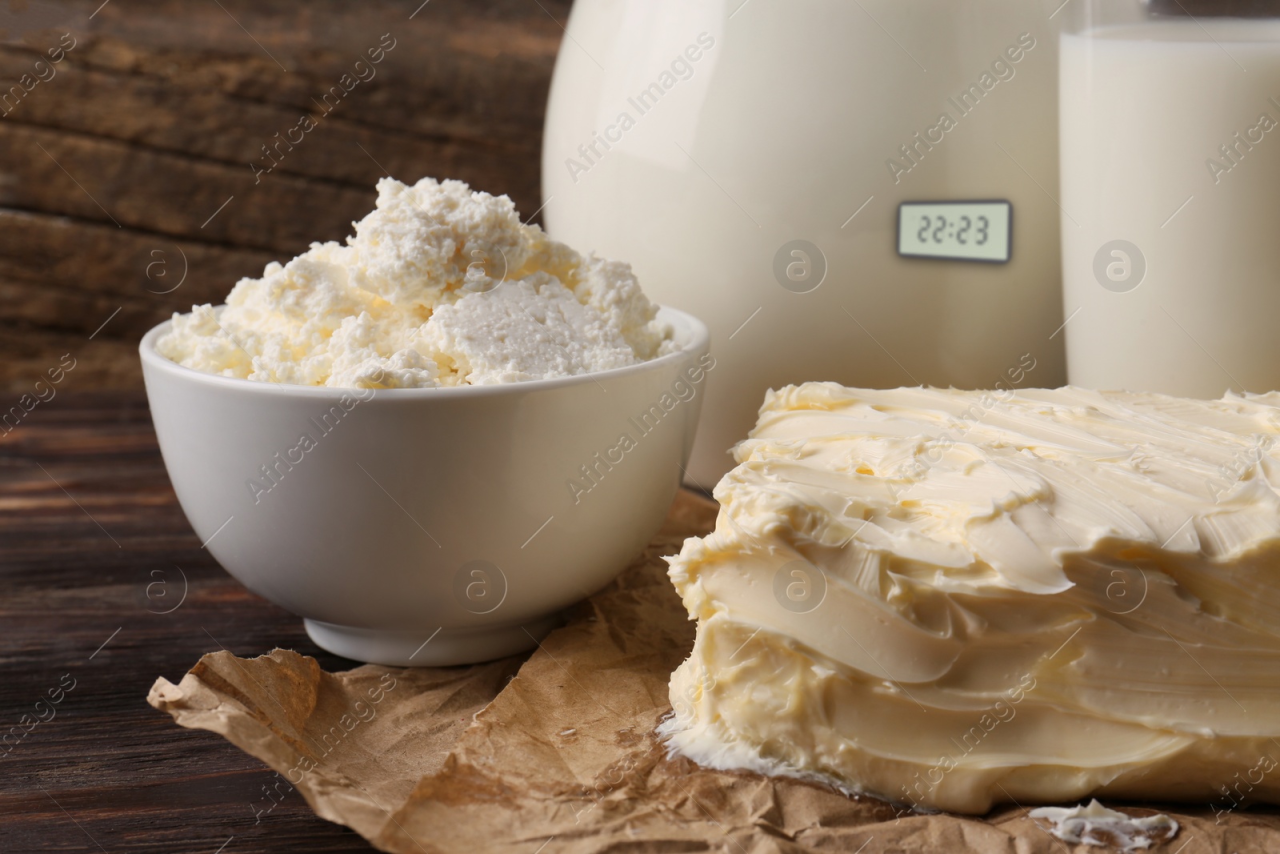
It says 22.23
